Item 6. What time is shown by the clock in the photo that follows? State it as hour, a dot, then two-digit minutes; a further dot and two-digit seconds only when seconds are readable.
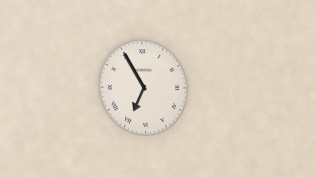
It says 6.55
